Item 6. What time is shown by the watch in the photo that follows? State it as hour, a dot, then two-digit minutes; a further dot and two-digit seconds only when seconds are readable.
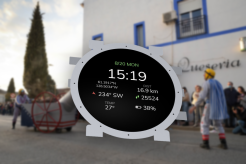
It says 15.19
